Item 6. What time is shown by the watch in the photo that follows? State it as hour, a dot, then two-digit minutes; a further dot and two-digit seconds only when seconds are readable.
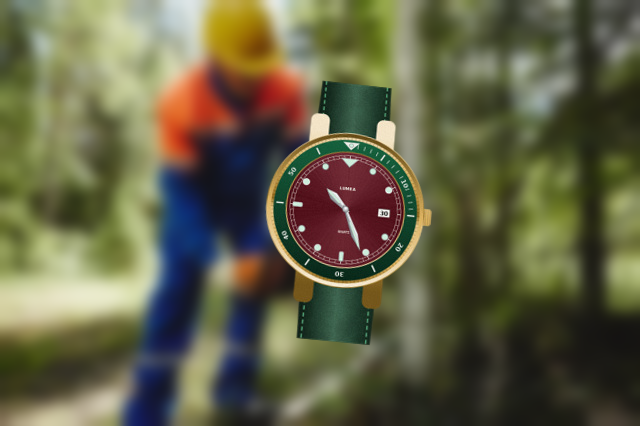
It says 10.26
